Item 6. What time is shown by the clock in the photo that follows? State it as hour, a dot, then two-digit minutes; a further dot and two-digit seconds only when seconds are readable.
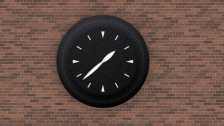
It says 1.38
